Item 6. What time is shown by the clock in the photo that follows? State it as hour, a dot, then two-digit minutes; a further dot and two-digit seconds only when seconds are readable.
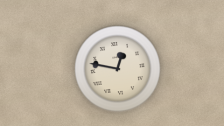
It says 12.48
